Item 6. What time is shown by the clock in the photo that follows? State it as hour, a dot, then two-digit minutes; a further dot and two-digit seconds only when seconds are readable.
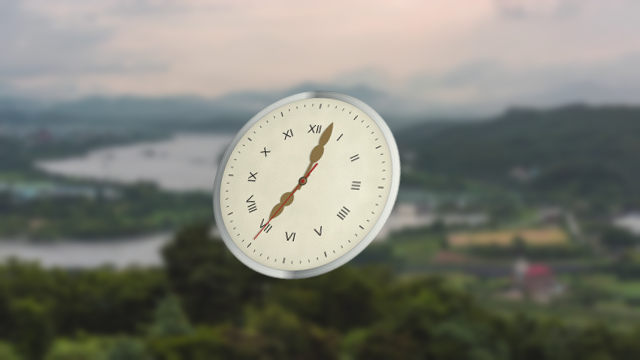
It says 7.02.35
